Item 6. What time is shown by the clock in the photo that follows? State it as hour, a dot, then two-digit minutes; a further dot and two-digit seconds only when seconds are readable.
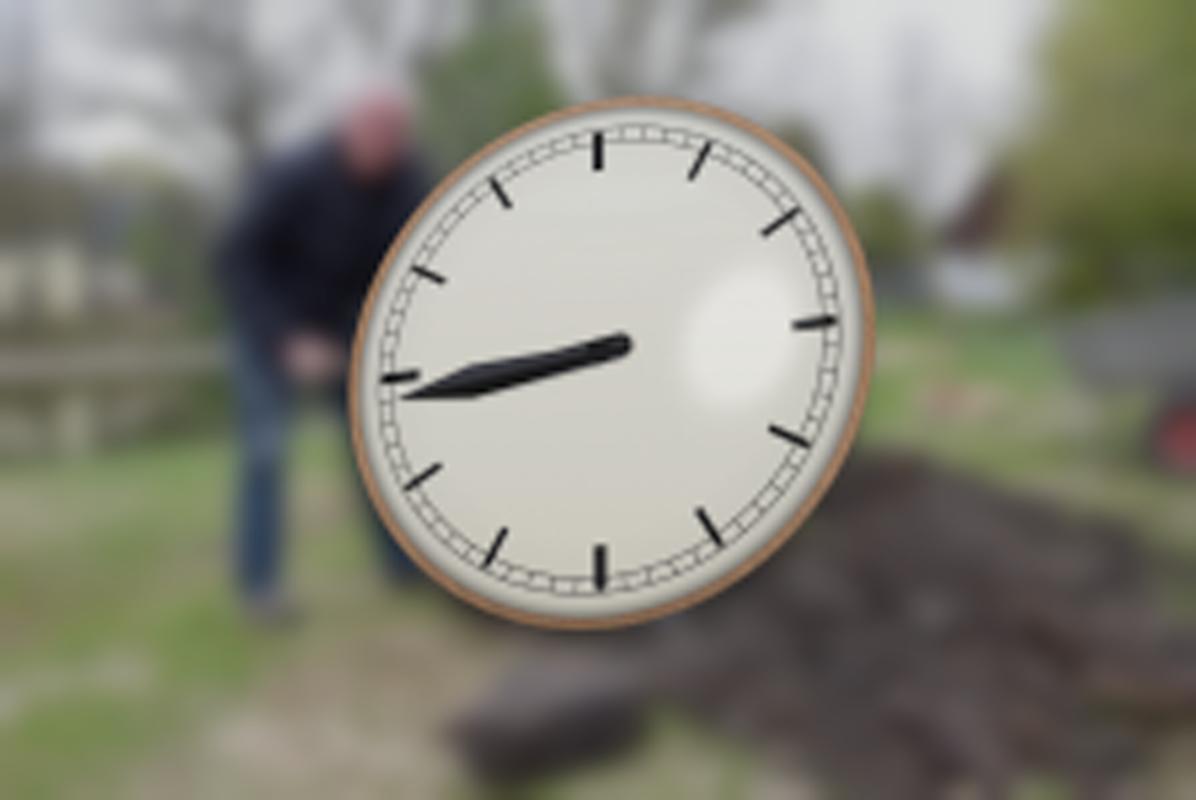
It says 8.44
